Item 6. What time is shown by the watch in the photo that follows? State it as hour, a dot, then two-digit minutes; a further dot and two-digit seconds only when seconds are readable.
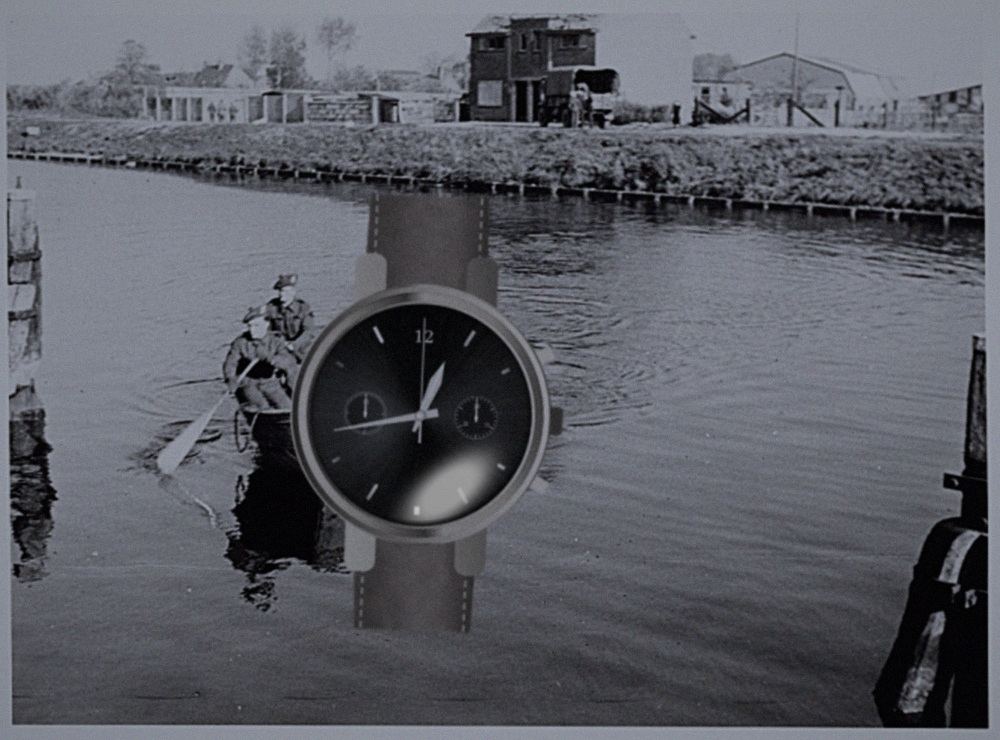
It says 12.43
